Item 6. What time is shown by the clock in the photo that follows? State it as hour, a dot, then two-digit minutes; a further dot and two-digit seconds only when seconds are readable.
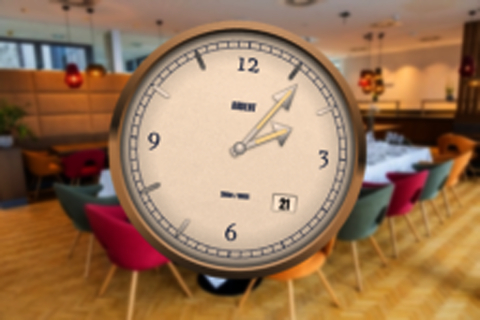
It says 2.06
